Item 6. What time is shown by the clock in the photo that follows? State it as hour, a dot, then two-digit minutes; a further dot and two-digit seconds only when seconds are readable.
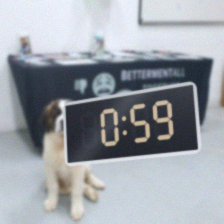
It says 0.59
